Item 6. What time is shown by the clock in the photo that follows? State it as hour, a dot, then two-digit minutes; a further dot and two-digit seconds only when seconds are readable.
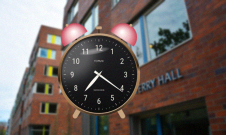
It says 7.21
